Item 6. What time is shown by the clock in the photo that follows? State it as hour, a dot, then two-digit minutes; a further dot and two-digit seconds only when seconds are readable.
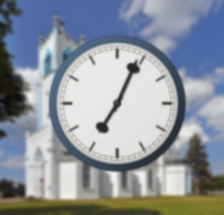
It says 7.04
